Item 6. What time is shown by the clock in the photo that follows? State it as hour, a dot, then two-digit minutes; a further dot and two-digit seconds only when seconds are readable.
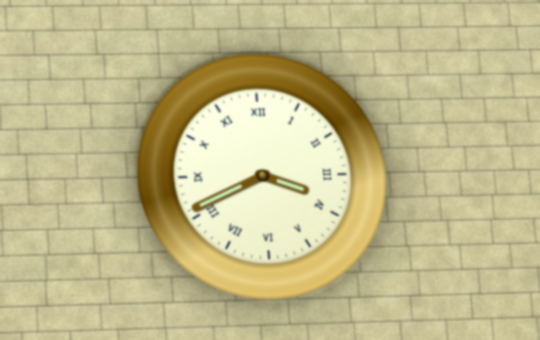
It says 3.41
